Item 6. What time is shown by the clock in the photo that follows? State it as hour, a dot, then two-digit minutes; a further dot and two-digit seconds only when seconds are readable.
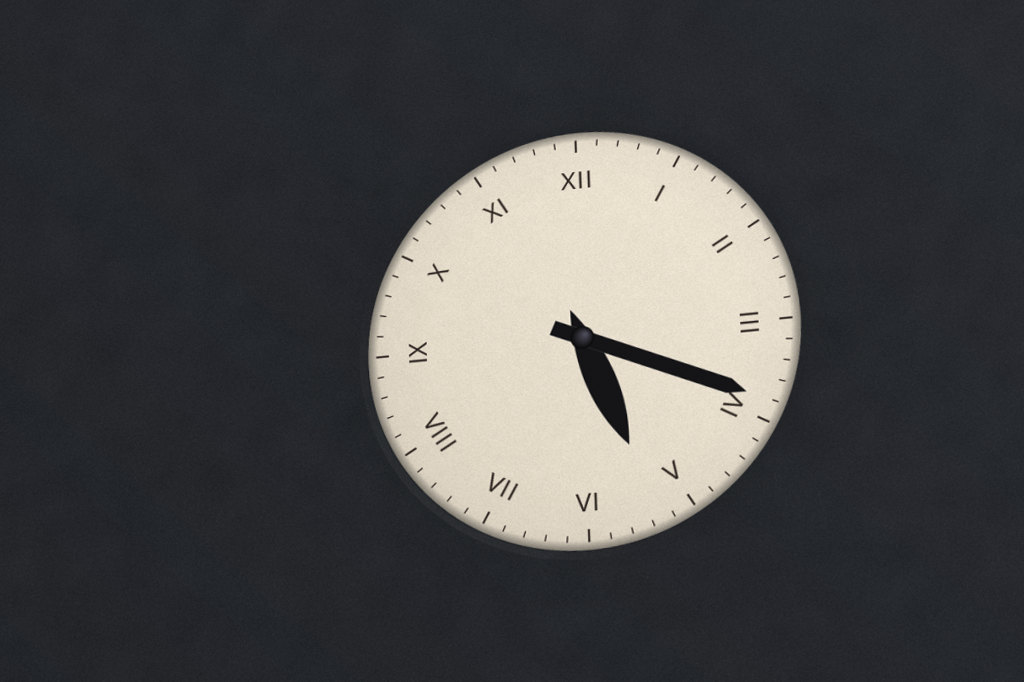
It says 5.19
